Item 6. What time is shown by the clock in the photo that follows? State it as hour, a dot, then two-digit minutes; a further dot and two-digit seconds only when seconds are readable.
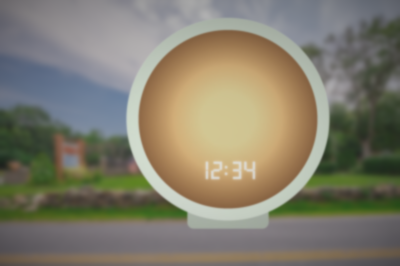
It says 12.34
